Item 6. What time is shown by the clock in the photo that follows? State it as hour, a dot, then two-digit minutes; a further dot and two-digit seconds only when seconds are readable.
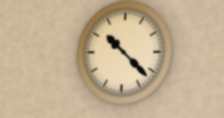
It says 10.22
